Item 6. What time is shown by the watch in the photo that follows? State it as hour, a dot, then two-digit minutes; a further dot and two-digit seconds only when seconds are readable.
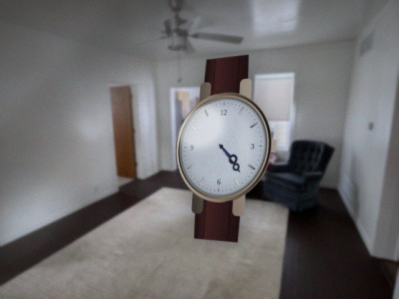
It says 4.23
